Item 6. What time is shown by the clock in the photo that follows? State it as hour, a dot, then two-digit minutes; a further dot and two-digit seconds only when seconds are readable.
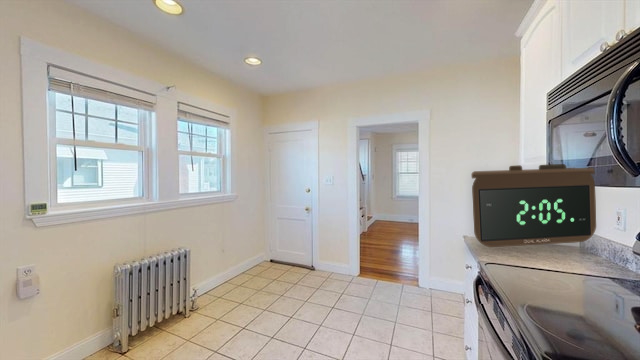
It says 2.05
